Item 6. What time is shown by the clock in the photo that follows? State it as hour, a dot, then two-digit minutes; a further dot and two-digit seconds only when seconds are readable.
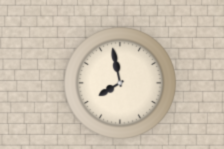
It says 7.58
